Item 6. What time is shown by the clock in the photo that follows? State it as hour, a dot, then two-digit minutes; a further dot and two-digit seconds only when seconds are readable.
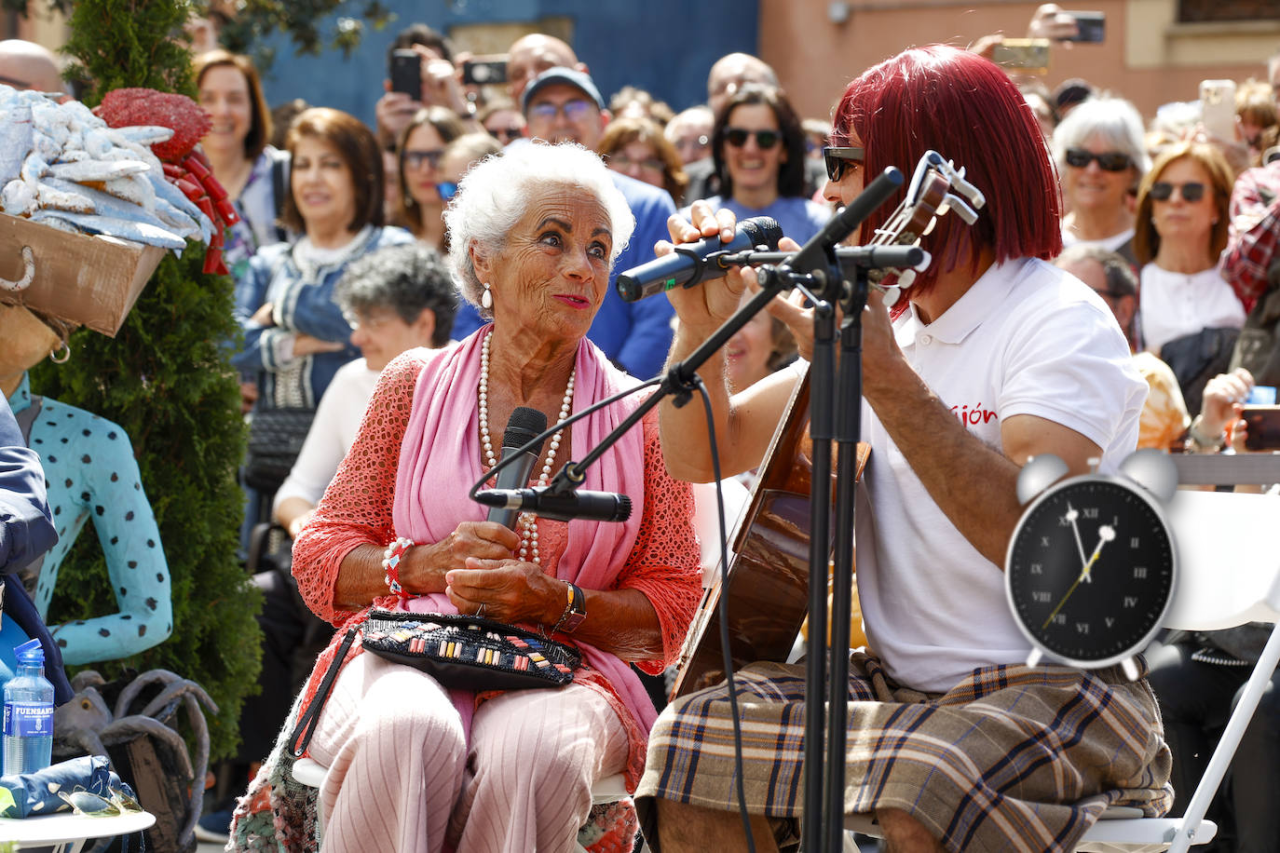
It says 12.56.36
